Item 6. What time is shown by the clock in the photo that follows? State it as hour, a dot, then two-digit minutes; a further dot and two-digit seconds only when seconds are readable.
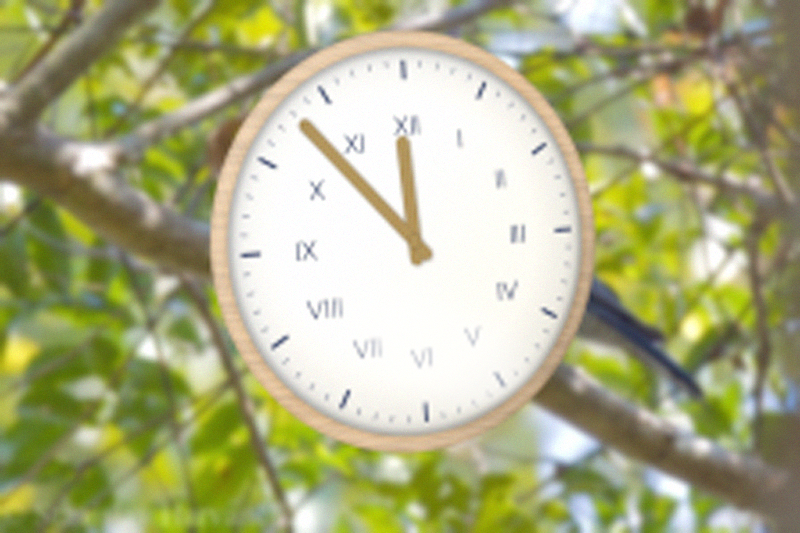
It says 11.53
